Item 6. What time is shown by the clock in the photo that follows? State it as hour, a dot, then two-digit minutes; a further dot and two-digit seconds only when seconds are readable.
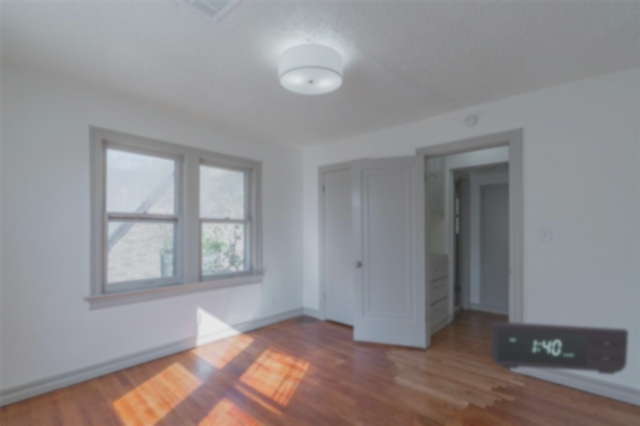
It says 1.40
